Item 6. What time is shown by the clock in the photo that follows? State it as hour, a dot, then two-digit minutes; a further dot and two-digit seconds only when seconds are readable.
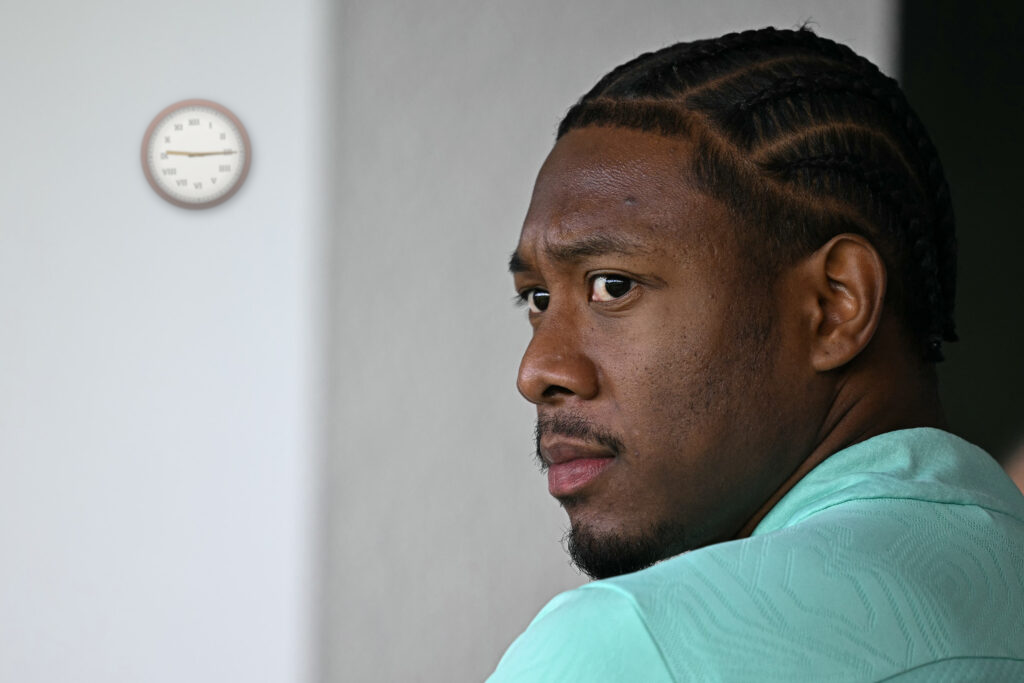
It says 9.15
